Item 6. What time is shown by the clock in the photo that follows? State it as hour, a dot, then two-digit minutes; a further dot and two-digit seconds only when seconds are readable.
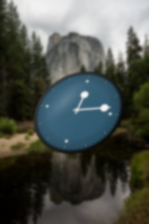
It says 12.13
